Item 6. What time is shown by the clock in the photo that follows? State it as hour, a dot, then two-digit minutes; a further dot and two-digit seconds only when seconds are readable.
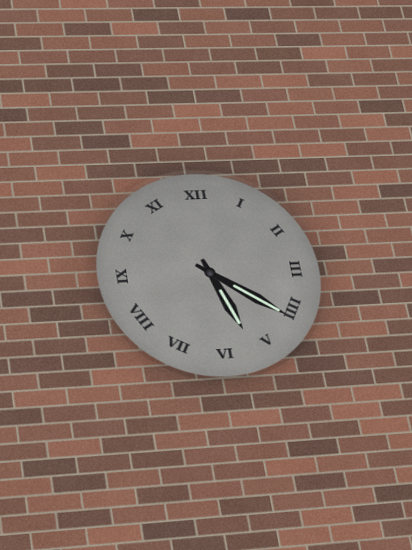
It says 5.21
